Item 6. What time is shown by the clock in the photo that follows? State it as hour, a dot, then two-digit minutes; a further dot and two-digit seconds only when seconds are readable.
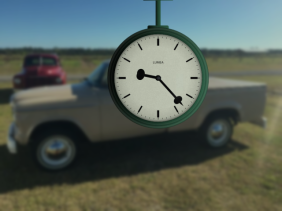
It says 9.23
